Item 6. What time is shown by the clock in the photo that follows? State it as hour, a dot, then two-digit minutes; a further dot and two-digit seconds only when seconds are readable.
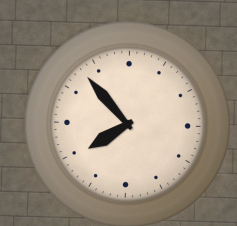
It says 7.53
